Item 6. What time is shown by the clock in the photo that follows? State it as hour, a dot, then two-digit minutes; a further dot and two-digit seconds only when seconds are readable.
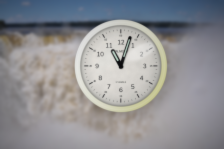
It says 11.03
